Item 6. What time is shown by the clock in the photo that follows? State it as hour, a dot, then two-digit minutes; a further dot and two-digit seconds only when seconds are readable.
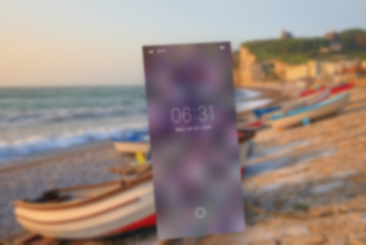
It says 6.31
